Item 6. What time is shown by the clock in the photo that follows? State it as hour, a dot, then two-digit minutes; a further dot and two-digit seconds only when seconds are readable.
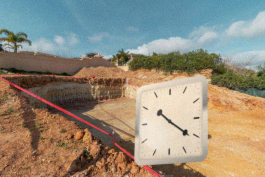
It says 10.21
